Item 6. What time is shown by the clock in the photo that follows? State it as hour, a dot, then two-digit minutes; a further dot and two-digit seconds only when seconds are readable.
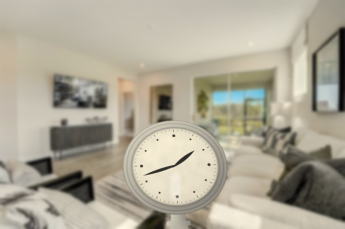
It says 1.42
